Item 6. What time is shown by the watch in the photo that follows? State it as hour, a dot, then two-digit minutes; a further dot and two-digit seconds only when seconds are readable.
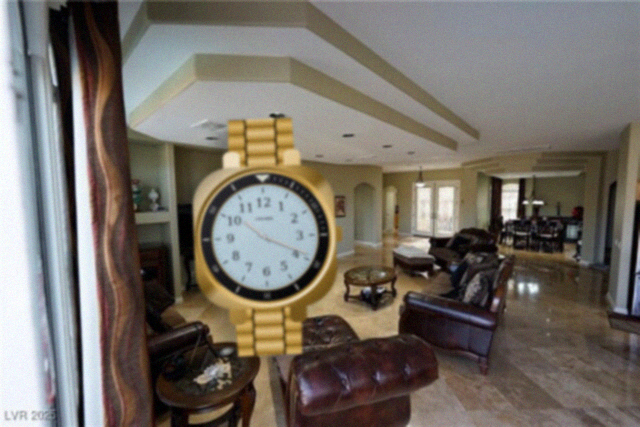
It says 10.19
